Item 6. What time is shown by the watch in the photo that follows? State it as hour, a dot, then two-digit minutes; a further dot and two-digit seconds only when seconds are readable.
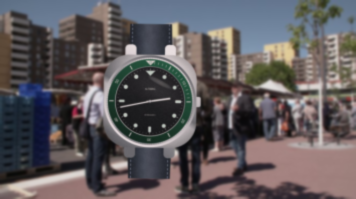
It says 2.43
